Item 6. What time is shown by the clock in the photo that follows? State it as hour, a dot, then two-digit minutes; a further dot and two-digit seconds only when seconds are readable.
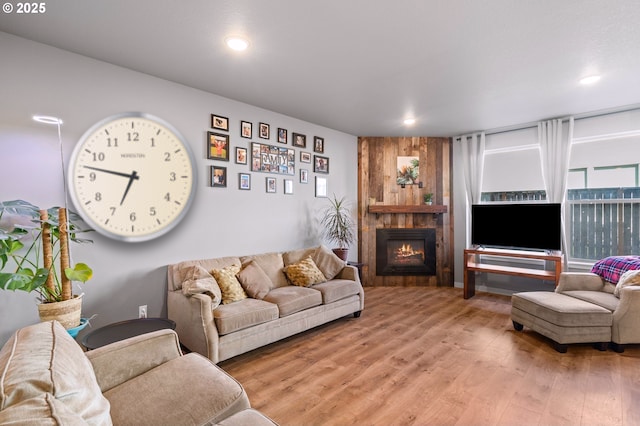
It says 6.47
